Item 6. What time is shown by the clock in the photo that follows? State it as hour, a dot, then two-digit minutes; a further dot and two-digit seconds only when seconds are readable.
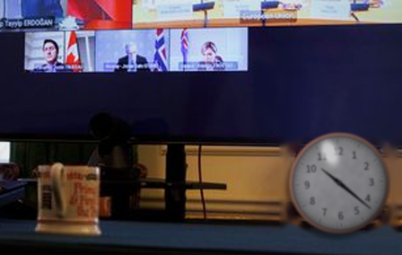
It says 10.22
